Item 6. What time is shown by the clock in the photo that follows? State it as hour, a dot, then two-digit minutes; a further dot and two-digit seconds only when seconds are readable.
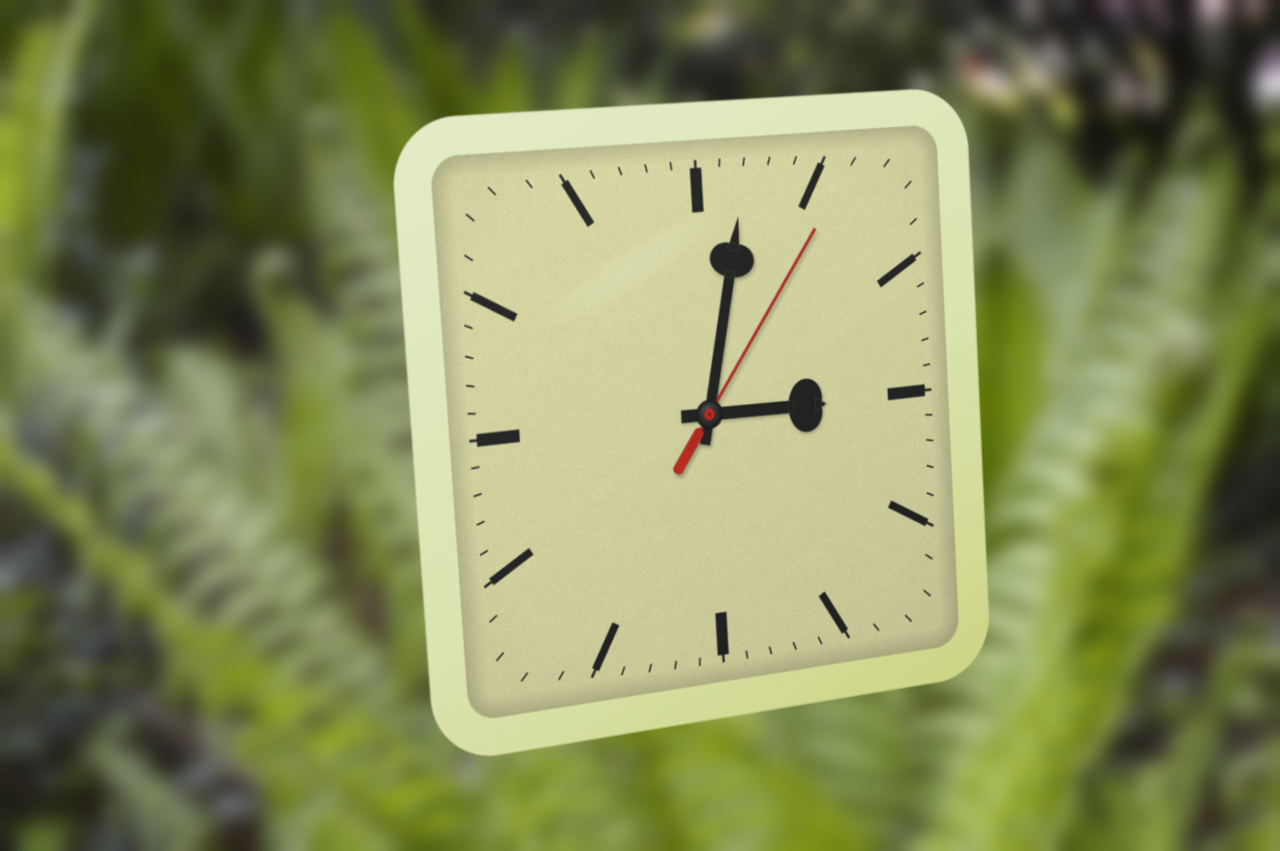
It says 3.02.06
